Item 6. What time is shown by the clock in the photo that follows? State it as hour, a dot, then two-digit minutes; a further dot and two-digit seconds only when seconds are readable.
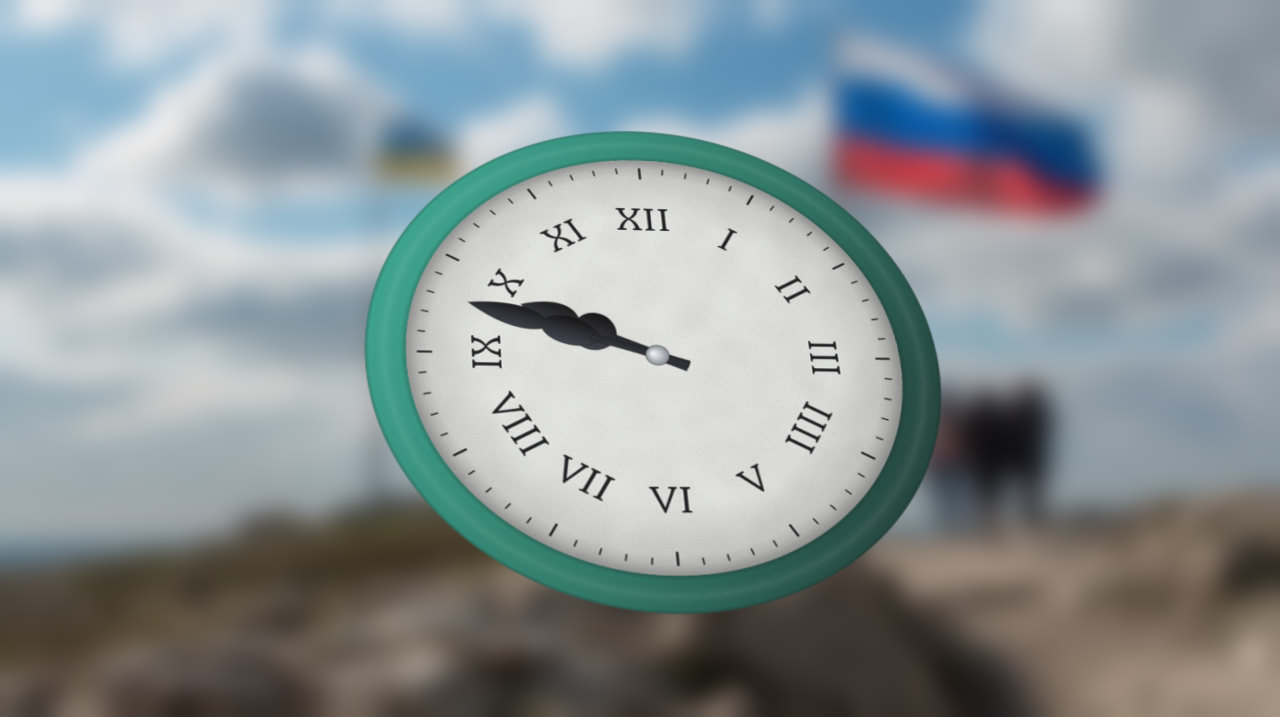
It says 9.48
